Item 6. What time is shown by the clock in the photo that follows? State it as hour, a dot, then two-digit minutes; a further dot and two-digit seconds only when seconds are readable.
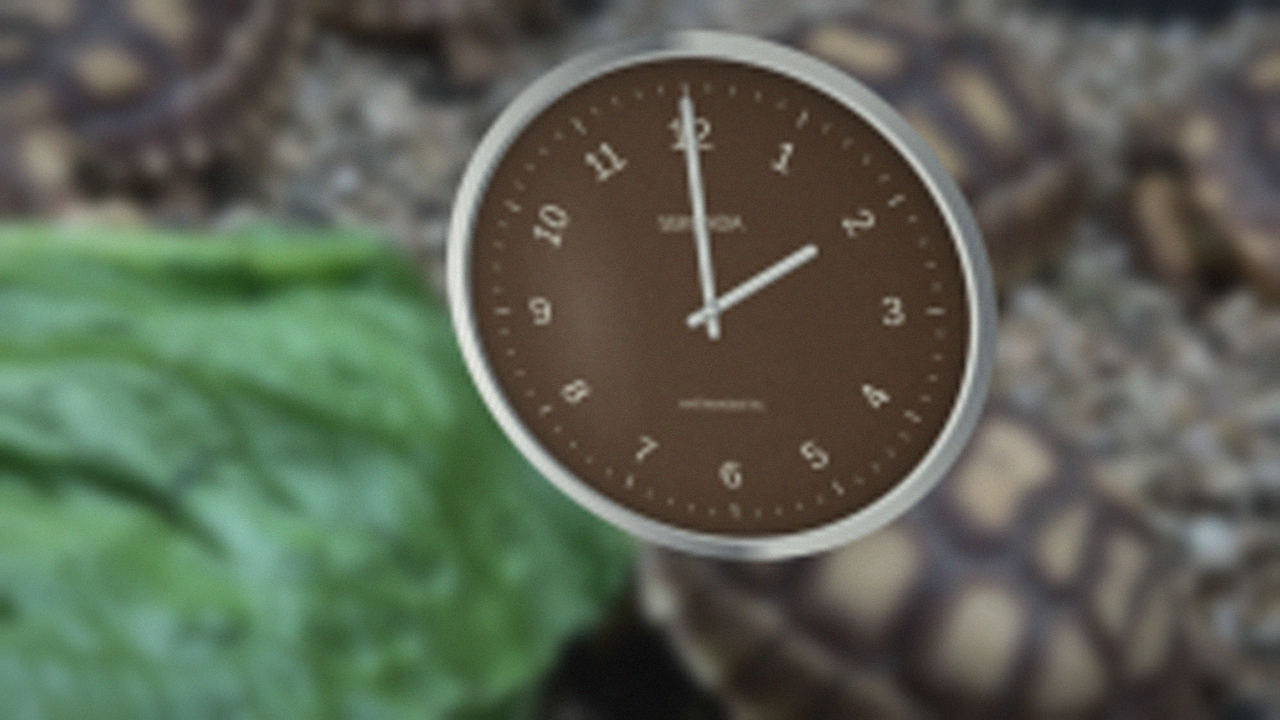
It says 2.00
